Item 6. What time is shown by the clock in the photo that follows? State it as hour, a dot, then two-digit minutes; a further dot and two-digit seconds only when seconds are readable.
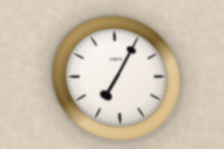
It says 7.05
